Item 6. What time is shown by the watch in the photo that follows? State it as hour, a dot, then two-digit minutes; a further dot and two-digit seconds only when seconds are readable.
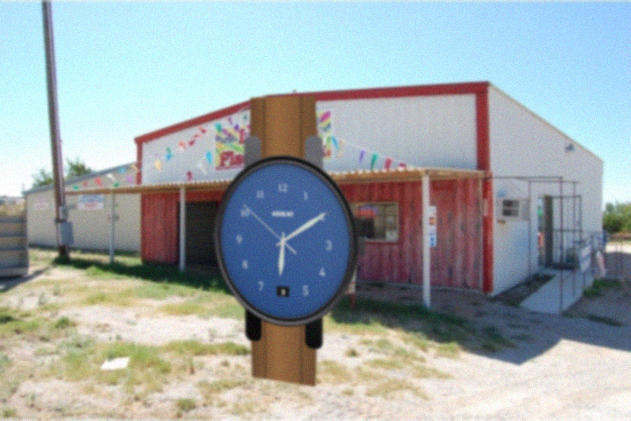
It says 6.09.51
